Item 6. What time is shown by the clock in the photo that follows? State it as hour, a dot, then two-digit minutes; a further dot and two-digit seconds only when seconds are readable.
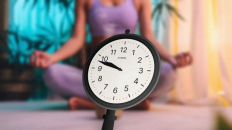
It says 9.48
